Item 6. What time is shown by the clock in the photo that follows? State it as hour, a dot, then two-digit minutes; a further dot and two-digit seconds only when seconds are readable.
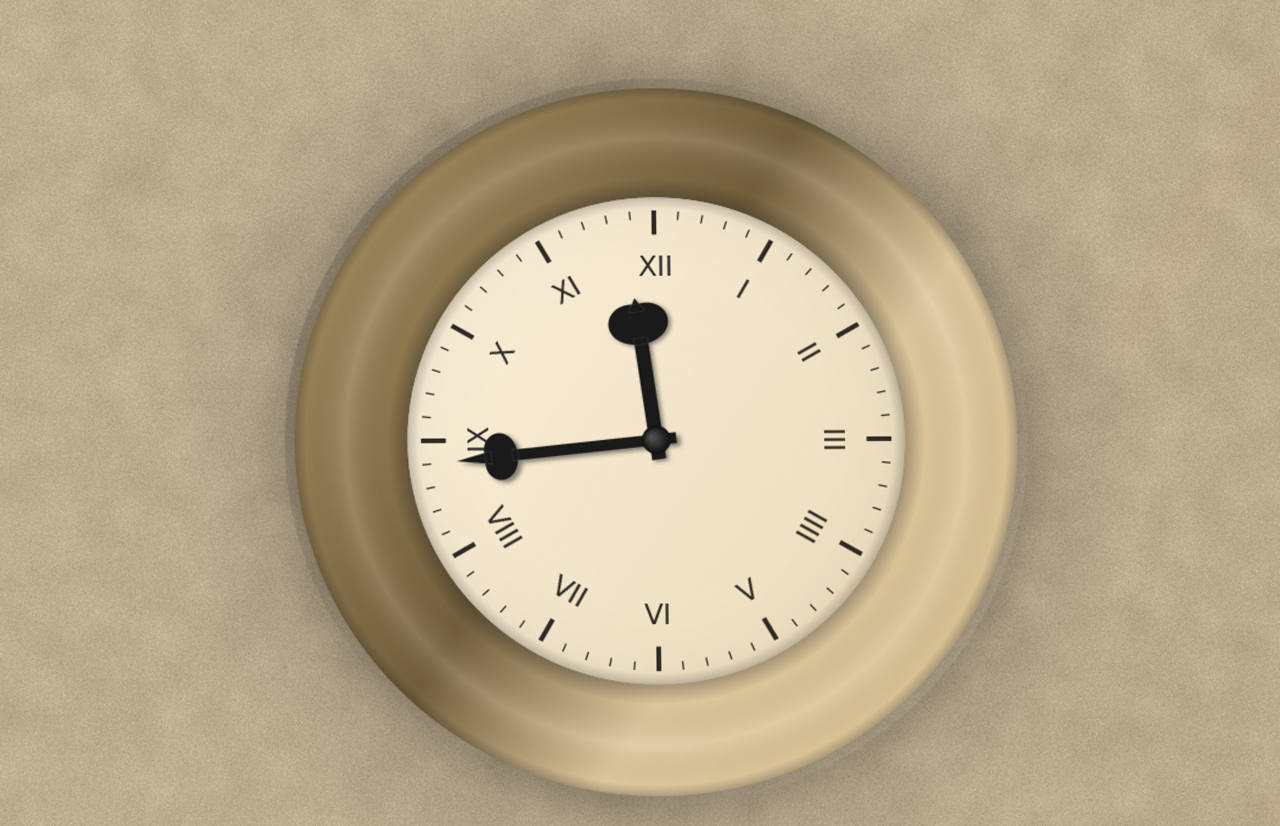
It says 11.44
